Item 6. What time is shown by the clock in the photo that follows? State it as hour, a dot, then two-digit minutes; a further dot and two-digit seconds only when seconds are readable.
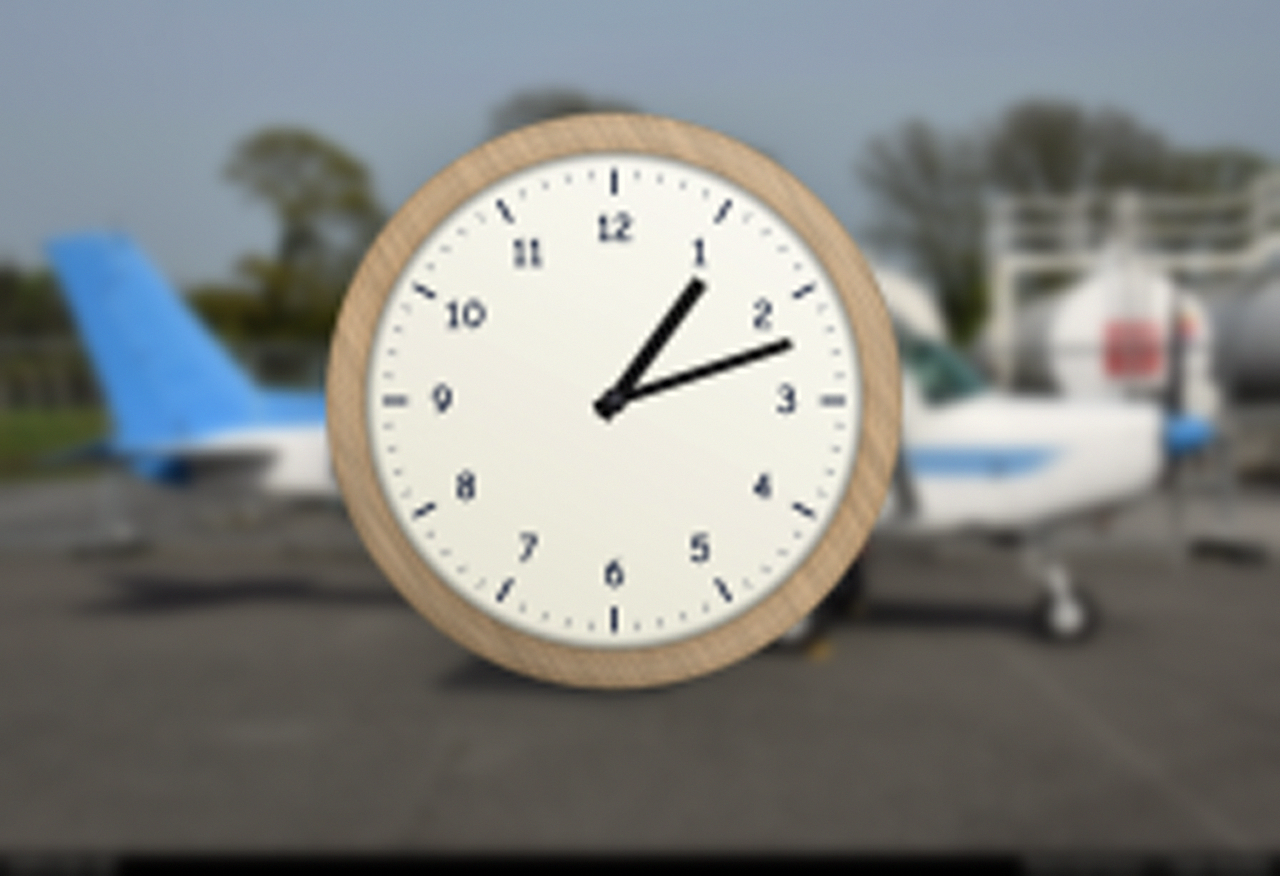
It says 1.12
